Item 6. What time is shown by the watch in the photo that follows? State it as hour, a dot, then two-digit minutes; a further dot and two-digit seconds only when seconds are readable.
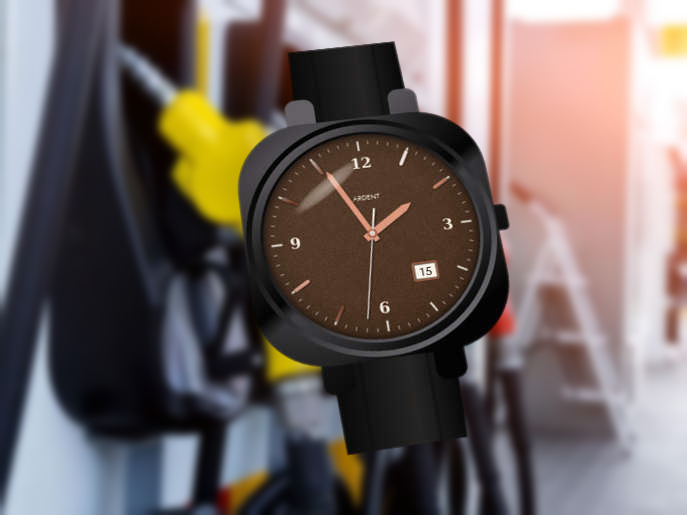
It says 1.55.32
